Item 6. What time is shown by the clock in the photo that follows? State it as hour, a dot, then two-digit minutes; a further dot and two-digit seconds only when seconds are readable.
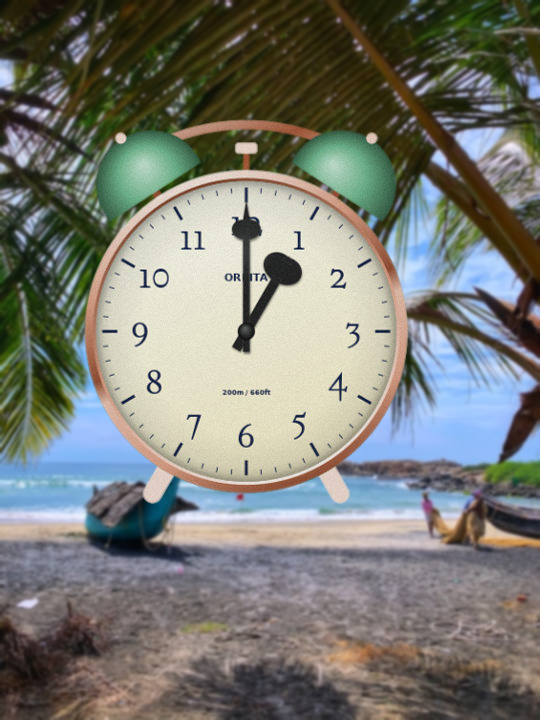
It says 1.00
